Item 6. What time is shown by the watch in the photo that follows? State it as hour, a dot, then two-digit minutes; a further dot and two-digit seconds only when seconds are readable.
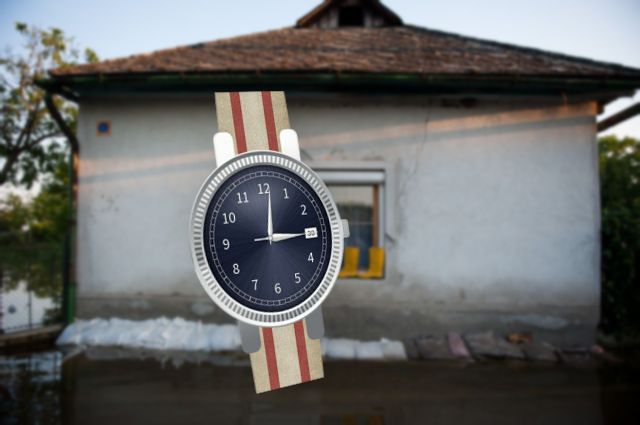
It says 3.01.15
